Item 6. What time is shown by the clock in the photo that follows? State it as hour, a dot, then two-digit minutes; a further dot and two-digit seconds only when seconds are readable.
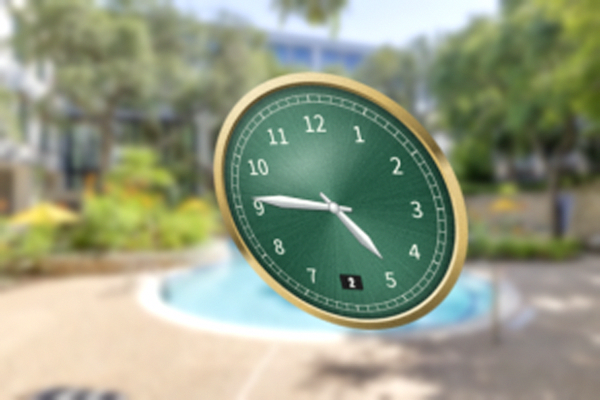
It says 4.46
